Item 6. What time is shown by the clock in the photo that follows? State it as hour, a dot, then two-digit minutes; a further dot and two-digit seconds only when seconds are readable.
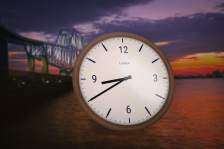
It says 8.40
